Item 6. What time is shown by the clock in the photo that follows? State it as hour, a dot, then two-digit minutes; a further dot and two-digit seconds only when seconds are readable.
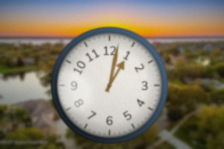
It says 1.02
